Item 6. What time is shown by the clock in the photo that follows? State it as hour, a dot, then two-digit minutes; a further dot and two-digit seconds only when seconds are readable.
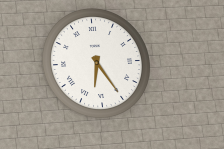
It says 6.25
